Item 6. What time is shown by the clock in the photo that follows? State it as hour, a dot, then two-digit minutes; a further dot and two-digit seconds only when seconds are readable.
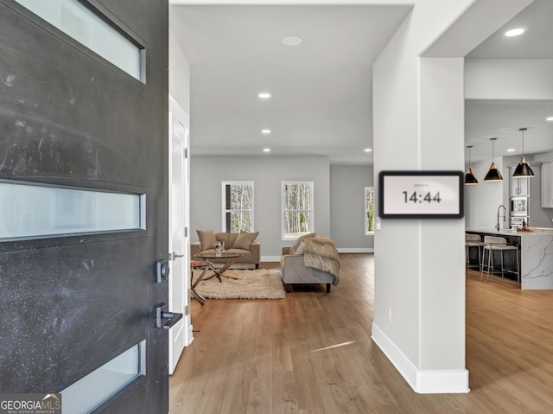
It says 14.44
